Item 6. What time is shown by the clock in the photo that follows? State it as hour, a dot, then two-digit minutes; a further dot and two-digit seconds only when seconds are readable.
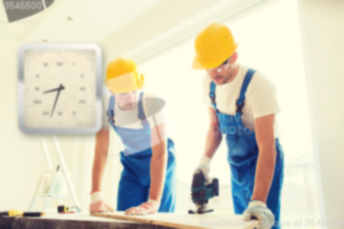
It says 8.33
